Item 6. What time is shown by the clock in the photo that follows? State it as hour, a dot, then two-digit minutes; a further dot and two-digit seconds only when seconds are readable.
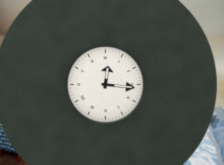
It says 12.16
